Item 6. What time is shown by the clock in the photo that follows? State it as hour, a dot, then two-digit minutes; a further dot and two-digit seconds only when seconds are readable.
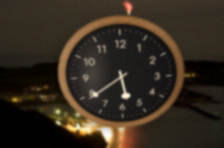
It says 5.39
